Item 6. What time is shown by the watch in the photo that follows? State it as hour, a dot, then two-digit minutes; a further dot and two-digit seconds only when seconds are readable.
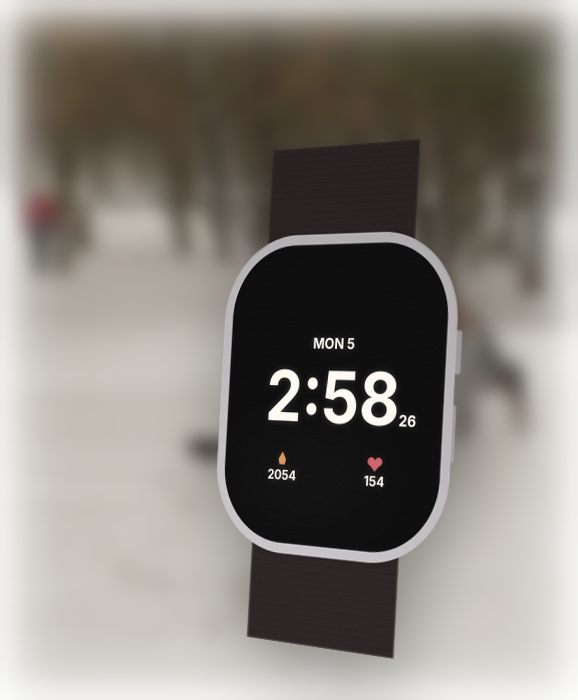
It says 2.58.26
